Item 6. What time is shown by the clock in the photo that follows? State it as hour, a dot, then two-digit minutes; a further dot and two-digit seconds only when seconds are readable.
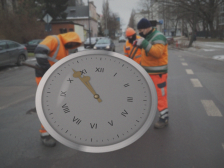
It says 10.53
